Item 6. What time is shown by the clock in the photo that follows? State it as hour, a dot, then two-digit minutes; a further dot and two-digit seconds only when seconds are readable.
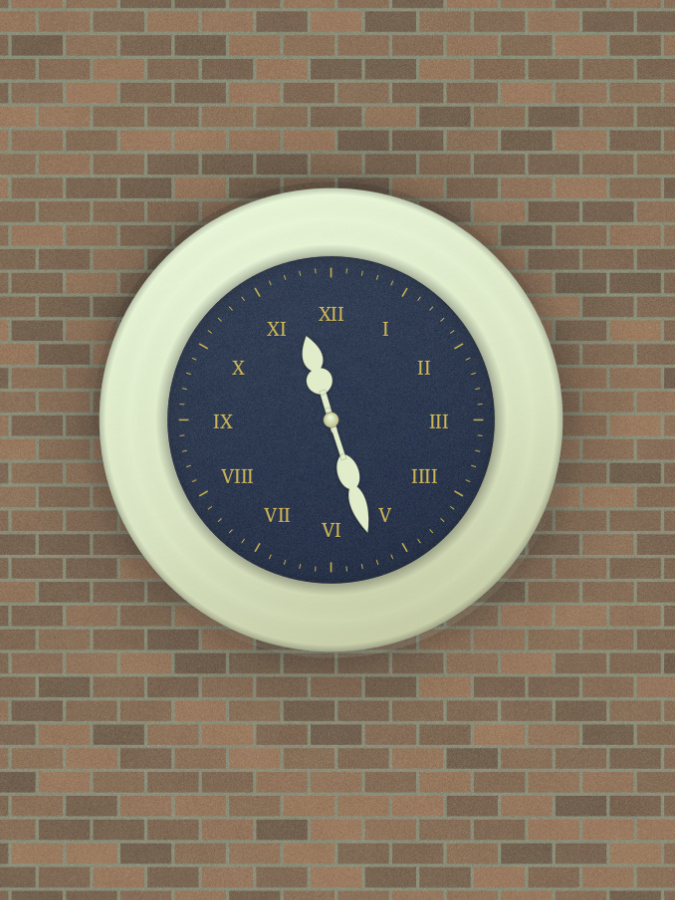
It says 11.27
